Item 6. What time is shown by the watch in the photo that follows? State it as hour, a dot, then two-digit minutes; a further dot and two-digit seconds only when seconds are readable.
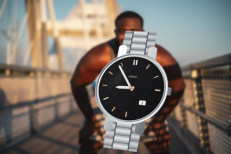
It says 8.54
